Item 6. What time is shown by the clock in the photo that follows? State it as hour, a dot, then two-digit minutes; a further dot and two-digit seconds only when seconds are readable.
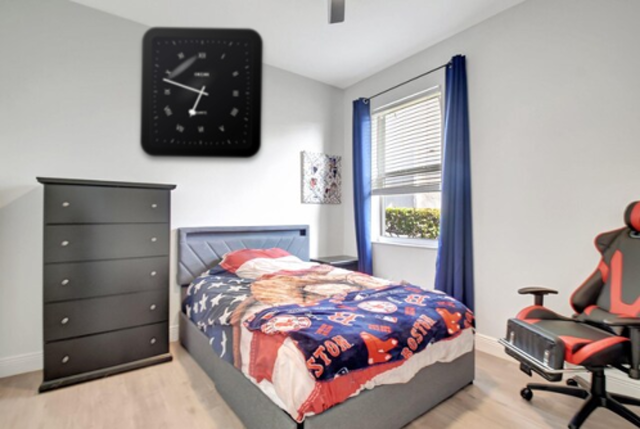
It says 6.48
